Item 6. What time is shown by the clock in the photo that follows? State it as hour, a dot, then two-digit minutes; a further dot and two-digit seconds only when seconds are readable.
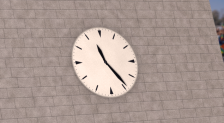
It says 11.24
